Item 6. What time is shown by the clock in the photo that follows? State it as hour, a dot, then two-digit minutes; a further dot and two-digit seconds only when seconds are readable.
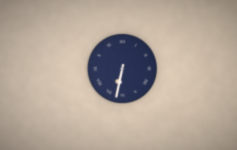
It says 6.32
